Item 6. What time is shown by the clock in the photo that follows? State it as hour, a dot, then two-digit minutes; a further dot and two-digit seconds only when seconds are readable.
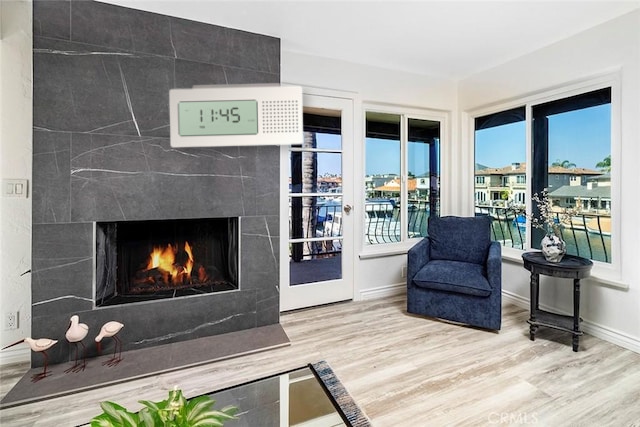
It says 11.45
